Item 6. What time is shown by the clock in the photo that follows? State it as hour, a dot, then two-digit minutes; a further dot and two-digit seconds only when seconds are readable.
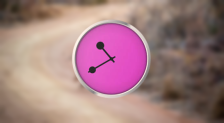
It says 10.40
